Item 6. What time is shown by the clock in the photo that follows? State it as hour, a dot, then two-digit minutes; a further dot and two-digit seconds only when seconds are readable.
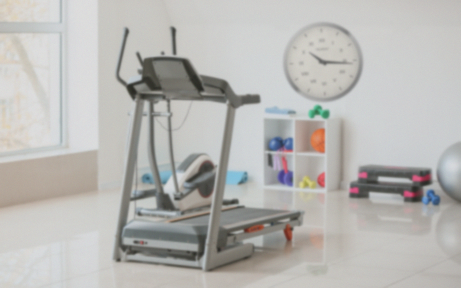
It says 10.16
